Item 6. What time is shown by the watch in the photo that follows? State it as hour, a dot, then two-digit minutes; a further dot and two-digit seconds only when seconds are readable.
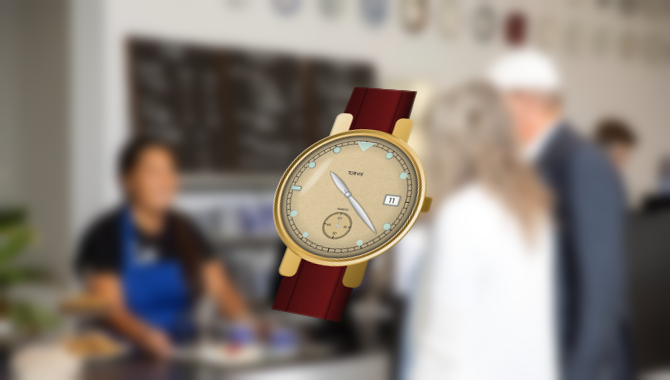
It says 10.22
